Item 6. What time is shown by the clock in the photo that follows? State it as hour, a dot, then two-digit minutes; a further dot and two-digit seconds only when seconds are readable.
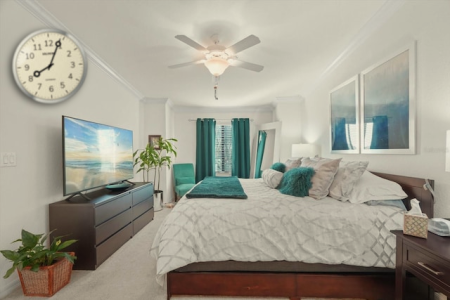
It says 8.04
